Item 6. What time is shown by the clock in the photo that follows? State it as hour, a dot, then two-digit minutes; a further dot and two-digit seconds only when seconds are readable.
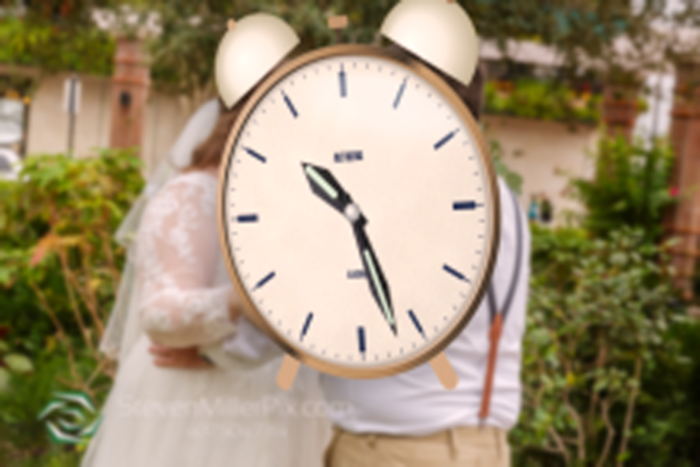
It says 10.27
